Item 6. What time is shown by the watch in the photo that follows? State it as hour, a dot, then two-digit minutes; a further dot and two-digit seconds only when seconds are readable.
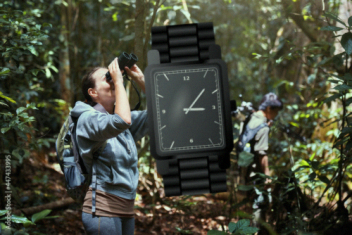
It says 3.07
